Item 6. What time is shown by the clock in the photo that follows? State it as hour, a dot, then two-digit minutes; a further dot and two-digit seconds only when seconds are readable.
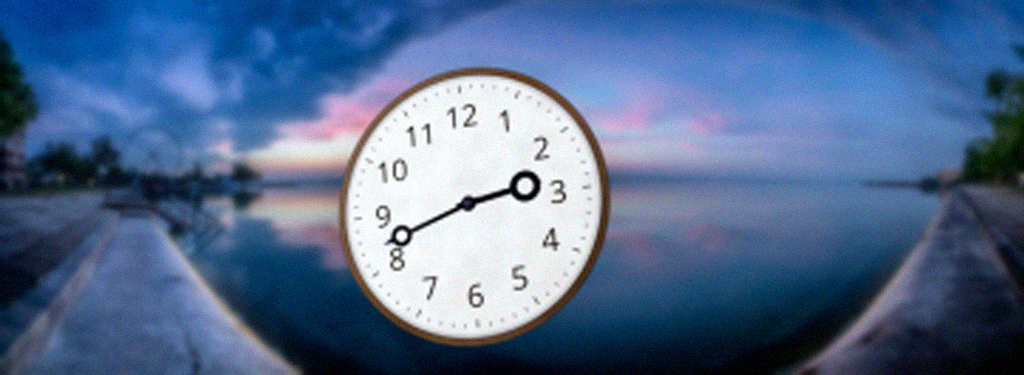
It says 2.42
